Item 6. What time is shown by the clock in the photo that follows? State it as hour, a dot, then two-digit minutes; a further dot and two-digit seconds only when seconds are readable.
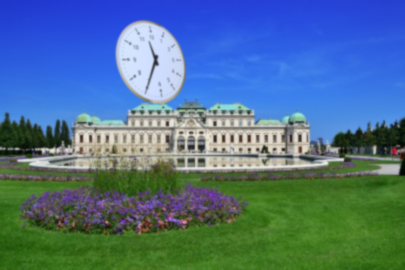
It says 11.35
